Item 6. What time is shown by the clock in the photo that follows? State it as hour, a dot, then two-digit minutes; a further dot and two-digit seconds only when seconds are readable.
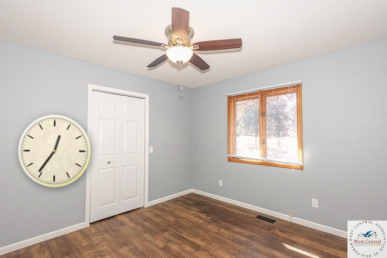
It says 12.36
